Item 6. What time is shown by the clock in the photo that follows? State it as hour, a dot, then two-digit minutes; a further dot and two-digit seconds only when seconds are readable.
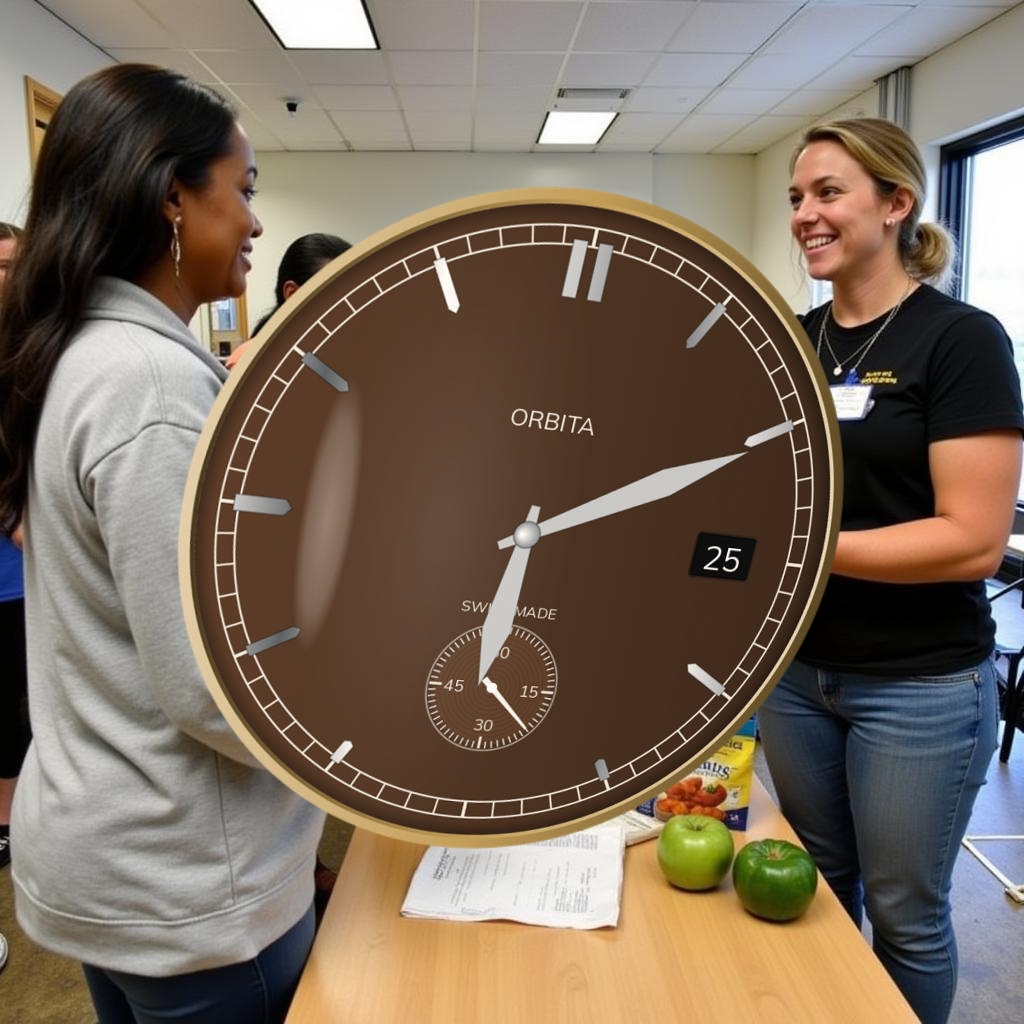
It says 6.10.22
